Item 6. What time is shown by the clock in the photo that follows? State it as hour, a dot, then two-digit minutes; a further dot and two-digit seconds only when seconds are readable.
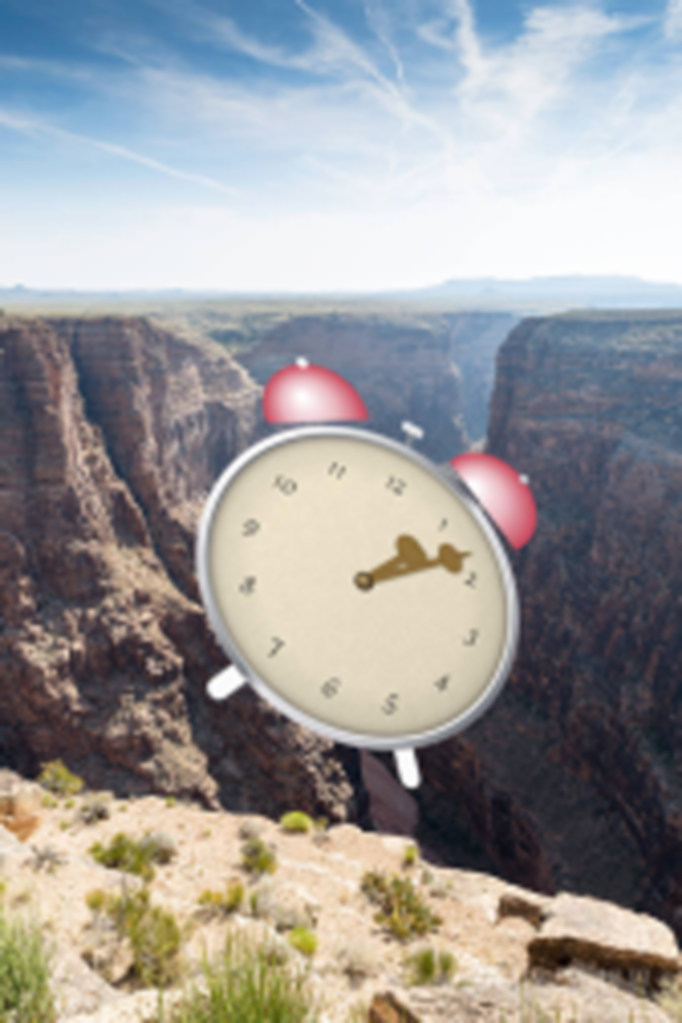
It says 1.08
